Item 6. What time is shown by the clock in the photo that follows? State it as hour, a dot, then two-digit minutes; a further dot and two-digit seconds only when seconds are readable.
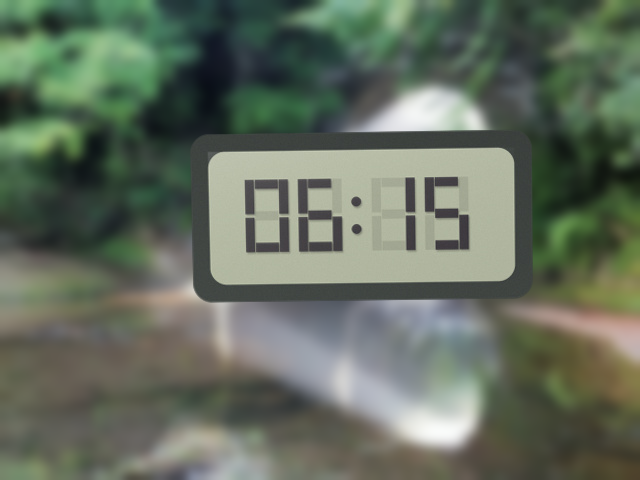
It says 6.15
